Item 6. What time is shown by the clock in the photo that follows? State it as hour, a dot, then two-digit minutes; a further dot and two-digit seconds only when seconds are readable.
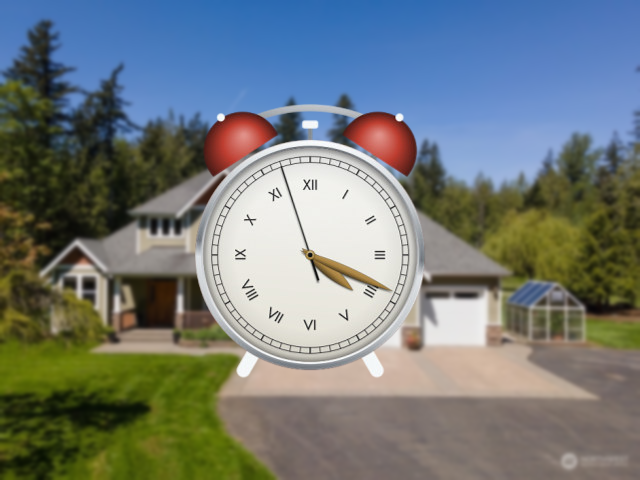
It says 4.18.57
